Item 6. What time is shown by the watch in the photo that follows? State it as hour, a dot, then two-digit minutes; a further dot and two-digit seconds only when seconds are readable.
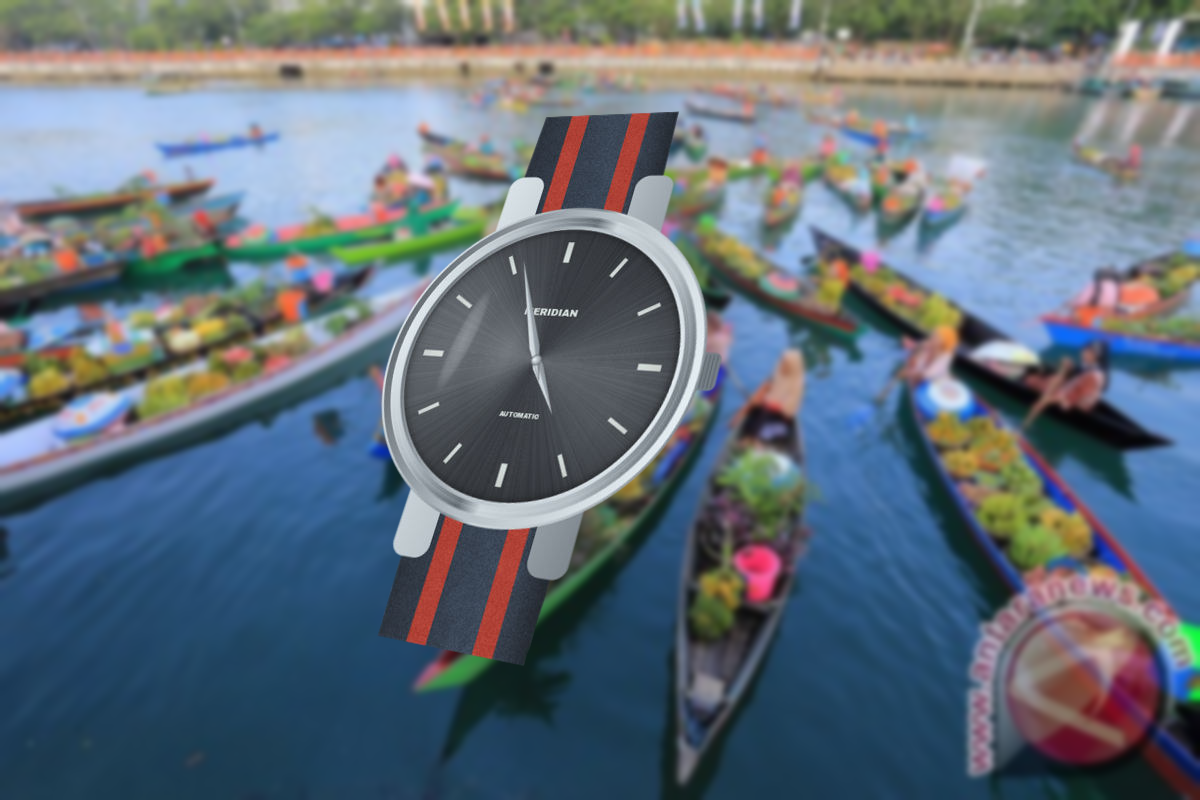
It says 4.56
